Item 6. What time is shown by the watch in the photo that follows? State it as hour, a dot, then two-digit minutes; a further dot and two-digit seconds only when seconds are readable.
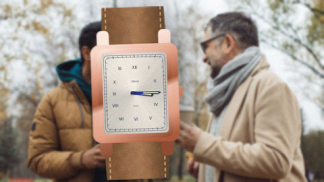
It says 3.15
